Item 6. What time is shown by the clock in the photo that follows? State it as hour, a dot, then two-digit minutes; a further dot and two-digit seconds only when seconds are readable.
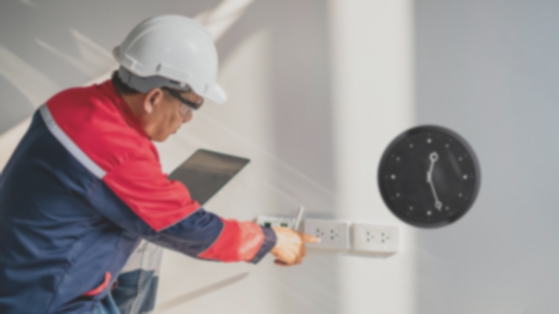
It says 12.27
